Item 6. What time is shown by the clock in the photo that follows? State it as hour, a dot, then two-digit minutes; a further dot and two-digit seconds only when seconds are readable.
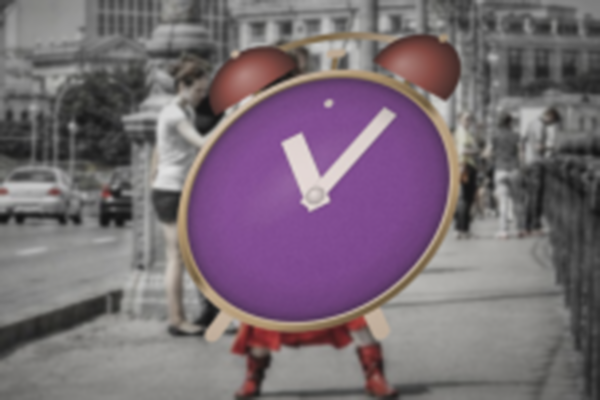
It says 11.06
